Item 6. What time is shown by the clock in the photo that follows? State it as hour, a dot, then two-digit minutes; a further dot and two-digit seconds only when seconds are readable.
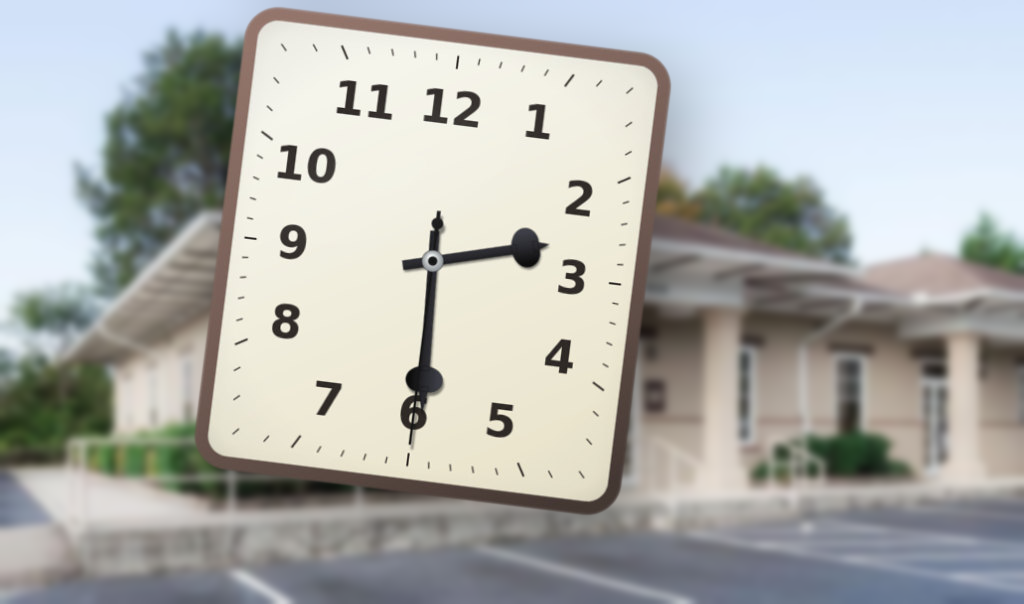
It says 2.29.30
